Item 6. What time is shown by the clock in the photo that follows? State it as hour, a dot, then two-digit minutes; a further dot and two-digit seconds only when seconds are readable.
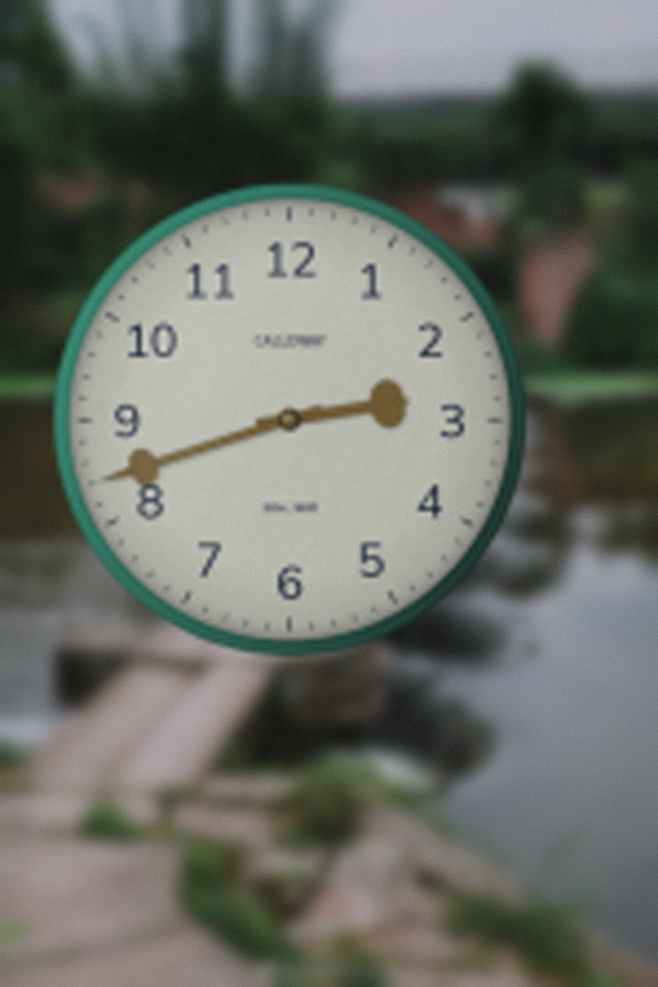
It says 2.42
